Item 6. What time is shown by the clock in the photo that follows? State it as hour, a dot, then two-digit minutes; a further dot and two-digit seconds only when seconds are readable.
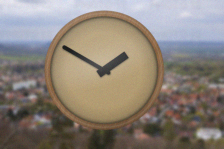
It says 1.50
